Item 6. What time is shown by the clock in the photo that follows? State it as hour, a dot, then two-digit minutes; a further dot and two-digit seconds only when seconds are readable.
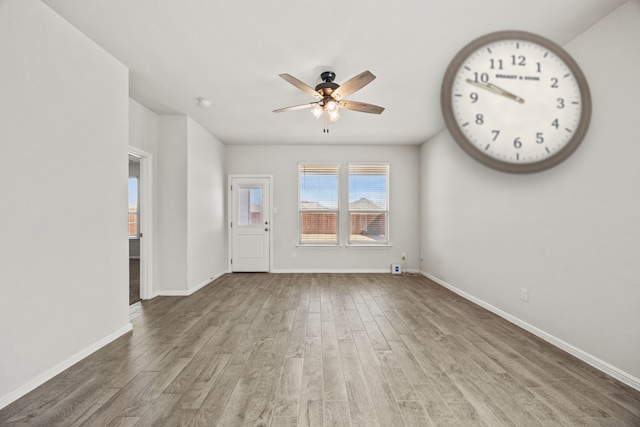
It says 9.48
